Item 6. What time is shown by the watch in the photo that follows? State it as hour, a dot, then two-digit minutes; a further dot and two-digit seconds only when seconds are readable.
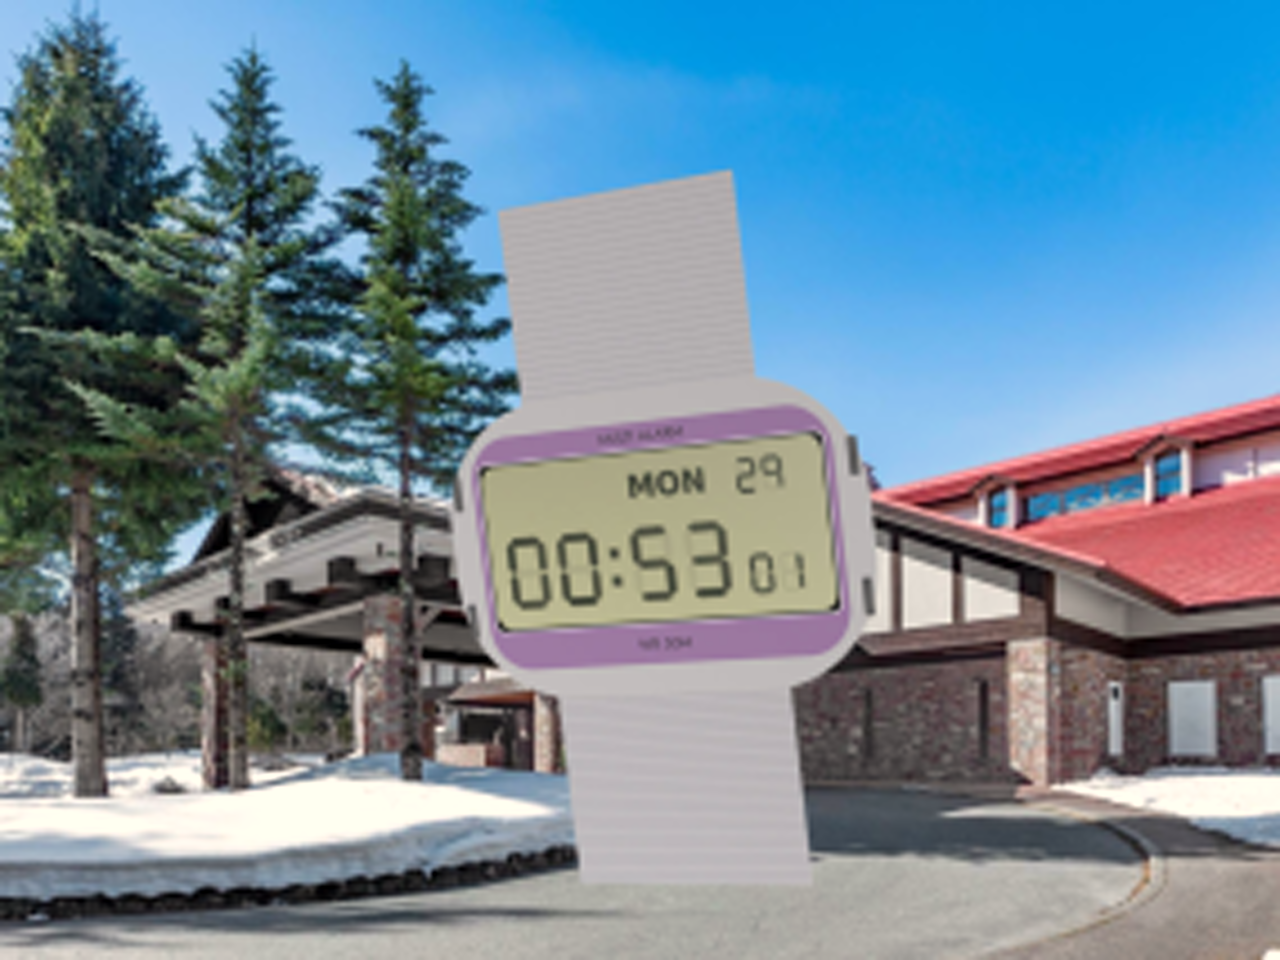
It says 0.53.01
